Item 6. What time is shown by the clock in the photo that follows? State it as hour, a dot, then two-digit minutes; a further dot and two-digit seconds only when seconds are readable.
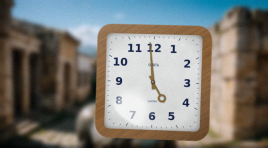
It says 4.59
